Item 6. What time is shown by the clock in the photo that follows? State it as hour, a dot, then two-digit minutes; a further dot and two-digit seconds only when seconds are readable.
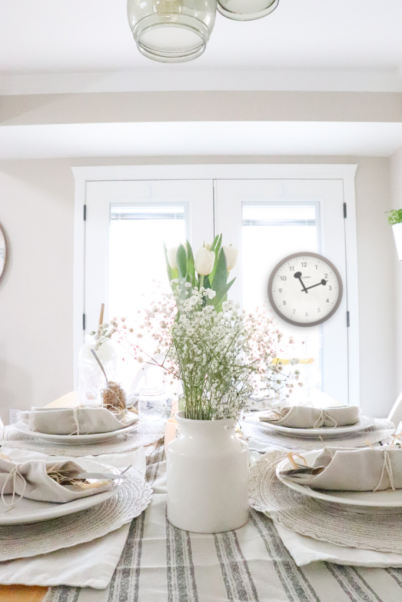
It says 11.12
